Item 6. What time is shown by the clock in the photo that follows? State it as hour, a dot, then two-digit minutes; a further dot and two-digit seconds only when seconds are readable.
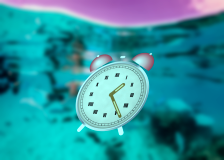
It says 1.24
